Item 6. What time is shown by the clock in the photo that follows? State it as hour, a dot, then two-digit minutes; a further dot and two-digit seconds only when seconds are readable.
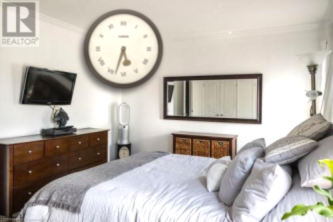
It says 5.33
